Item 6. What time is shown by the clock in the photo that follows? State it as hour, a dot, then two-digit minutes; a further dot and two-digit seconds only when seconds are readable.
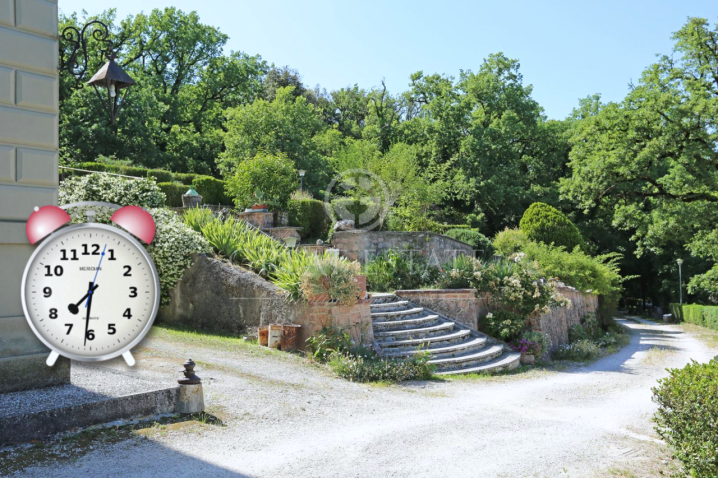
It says 7.31.03
